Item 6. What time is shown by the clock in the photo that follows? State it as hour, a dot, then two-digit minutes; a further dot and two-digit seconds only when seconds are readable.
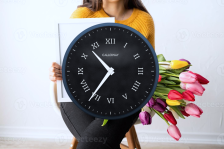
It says 10.36
